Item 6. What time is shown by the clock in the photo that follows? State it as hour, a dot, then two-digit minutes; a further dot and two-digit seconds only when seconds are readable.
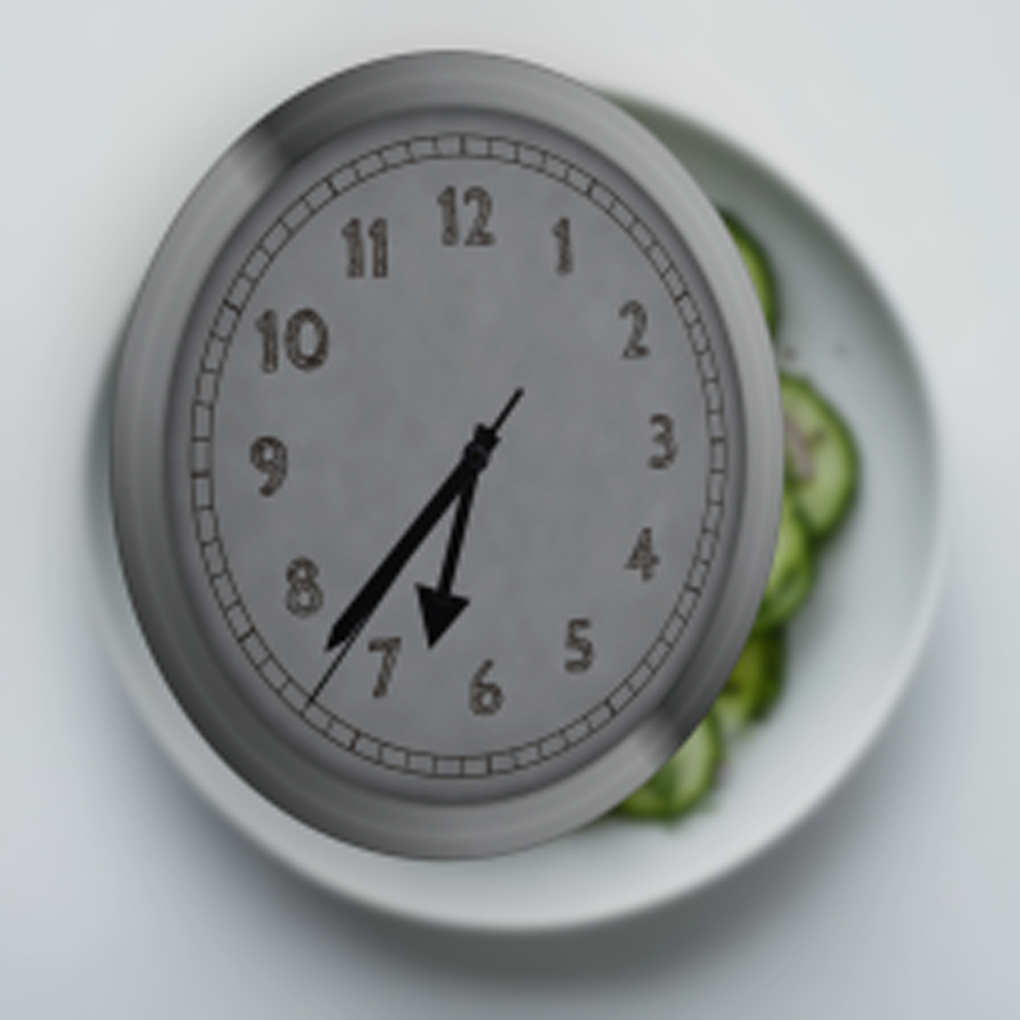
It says 6.37.37
